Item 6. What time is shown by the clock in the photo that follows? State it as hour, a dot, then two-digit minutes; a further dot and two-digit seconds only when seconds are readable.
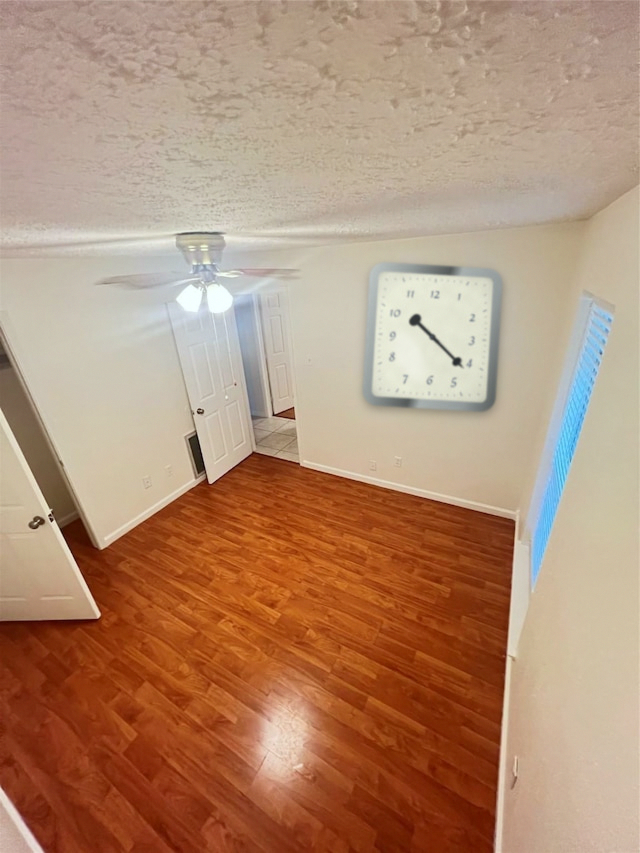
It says 10.22
